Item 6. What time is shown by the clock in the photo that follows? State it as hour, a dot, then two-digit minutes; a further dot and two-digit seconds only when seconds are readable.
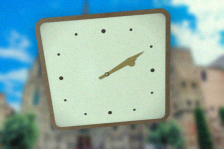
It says 2.10
